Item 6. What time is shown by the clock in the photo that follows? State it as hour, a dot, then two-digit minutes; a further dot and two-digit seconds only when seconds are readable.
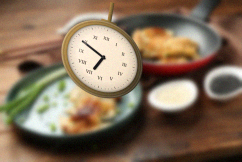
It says 6.49
